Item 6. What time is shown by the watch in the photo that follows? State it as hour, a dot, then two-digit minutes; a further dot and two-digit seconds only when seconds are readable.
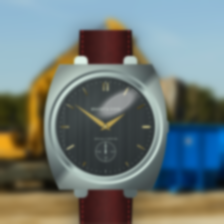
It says 1.51
